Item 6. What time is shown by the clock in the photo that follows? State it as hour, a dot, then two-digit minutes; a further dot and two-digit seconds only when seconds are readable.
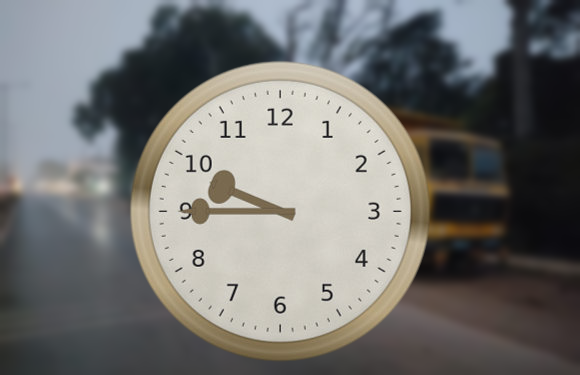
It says 9.45
